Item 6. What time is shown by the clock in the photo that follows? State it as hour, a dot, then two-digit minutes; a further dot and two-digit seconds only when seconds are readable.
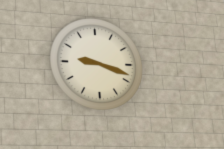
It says 9.18
